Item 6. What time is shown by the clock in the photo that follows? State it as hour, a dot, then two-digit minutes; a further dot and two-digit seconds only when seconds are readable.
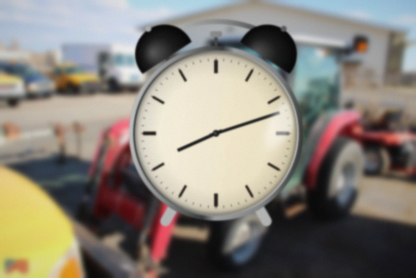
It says 8.12
